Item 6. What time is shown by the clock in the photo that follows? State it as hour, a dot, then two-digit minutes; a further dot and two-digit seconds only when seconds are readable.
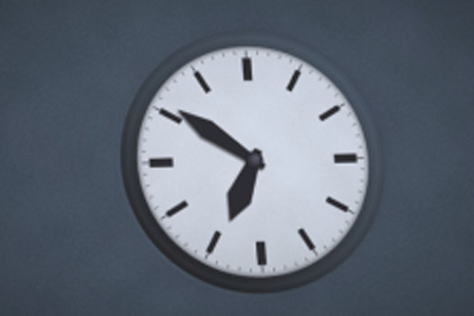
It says 6.51
